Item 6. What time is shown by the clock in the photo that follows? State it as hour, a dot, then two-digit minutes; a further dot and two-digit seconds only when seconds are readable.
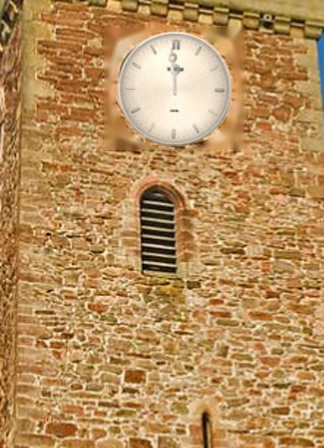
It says 11.59
